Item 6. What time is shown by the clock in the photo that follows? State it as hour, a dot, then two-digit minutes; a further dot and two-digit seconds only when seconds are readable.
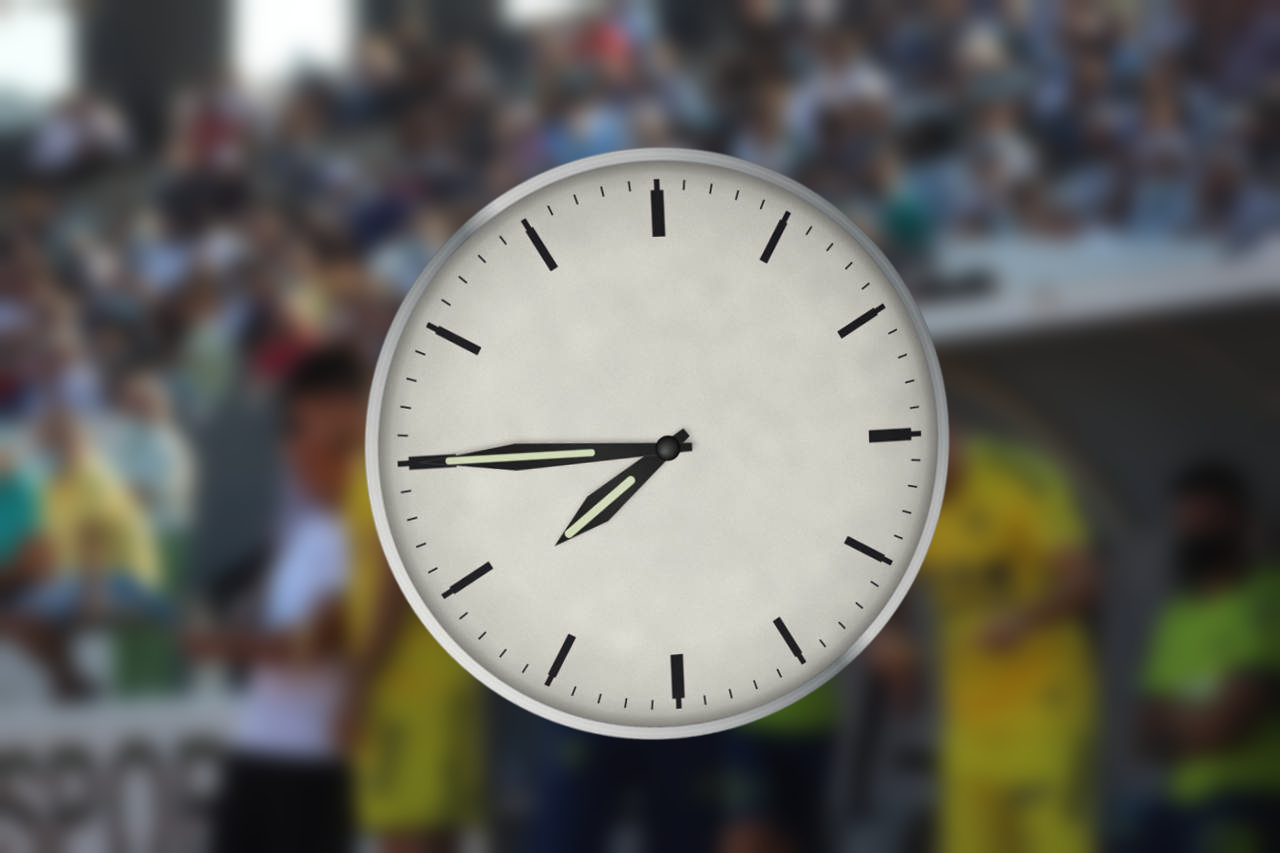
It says 7.45
